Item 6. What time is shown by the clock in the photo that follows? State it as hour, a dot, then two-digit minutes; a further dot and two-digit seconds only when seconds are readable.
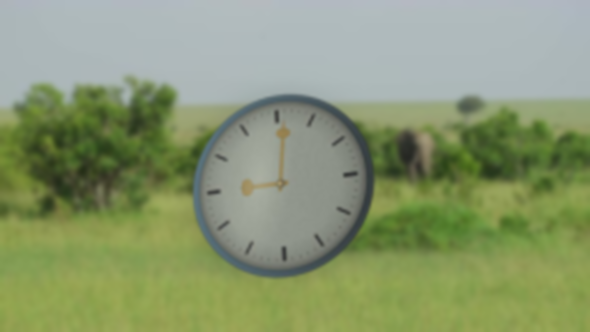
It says 9.01
